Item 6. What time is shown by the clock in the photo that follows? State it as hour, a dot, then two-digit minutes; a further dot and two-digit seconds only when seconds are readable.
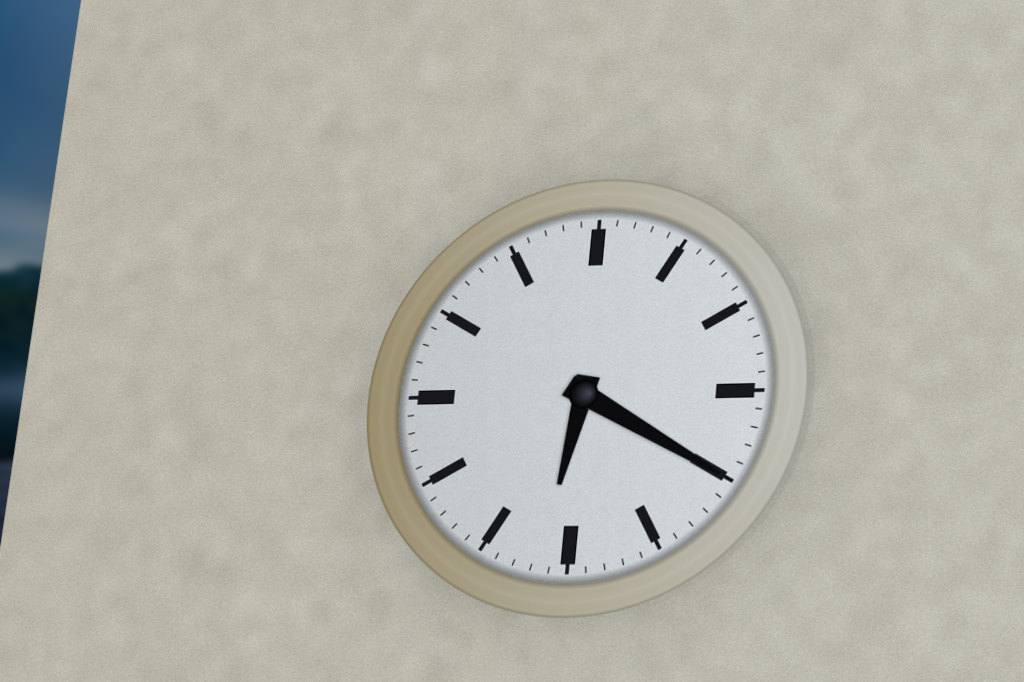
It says 6.20
